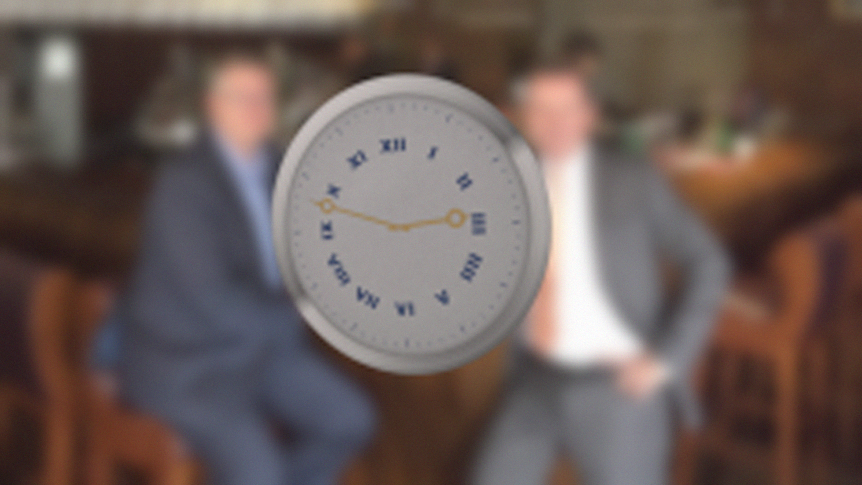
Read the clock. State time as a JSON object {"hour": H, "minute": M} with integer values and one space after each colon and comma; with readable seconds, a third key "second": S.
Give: {"hour": 2, "minute": 48}
